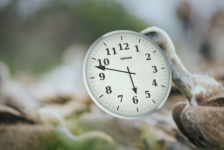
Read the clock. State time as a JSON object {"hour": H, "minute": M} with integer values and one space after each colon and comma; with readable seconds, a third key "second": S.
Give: {"hour": 5, "minute": 48}
